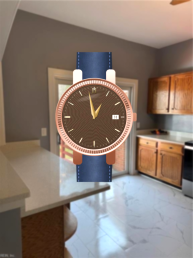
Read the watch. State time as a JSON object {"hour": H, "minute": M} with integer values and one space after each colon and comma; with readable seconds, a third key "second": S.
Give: {"hour": 12, "minute": 58}
